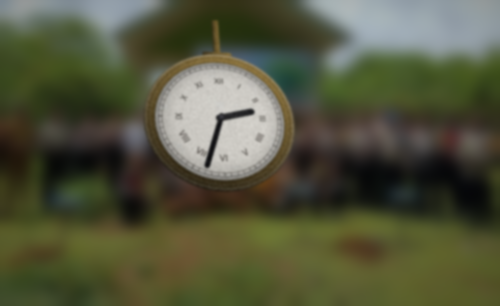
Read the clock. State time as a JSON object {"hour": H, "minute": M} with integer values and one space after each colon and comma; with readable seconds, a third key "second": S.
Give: {"hour": 2, "minute": 33}
